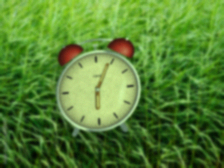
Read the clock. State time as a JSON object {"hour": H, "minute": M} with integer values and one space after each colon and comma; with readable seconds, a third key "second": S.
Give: {"hour": 6, "minute": 4}
